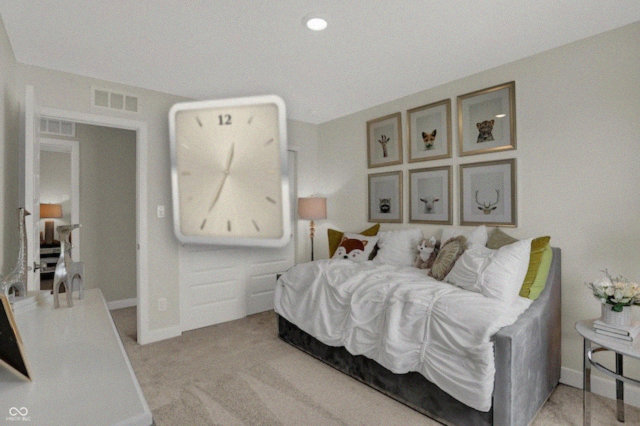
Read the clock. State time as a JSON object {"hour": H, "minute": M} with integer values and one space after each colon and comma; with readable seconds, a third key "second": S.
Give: {"hour": 12, "minute": 35}
